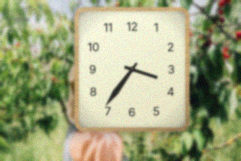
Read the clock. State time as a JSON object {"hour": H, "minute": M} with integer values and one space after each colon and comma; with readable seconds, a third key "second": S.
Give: {"hour": 3, "minute": 36}
